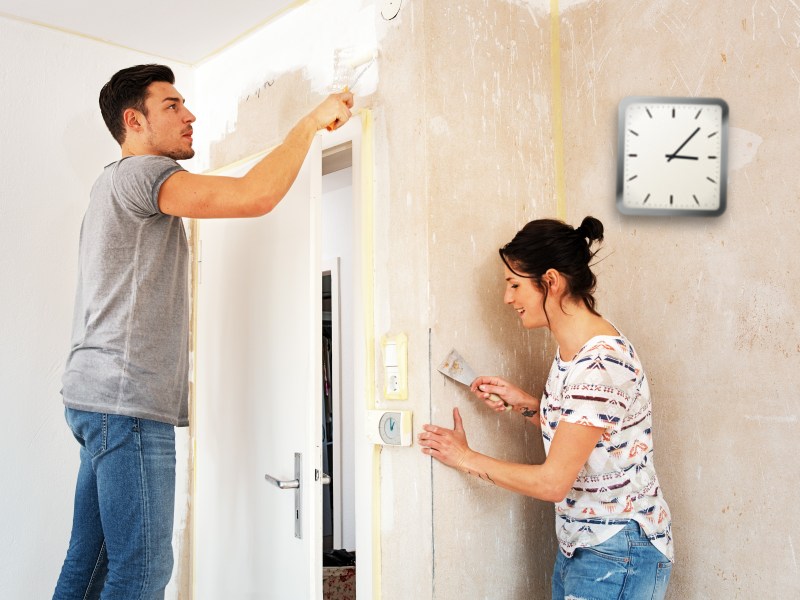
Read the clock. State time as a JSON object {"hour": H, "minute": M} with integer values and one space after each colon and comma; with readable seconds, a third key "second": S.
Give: {"hour": 3, "minute": 7}
